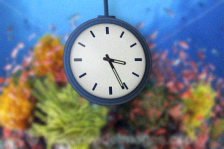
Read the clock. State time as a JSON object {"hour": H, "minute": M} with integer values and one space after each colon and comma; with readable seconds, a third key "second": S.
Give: {"hour": 3, "minute": 26}
